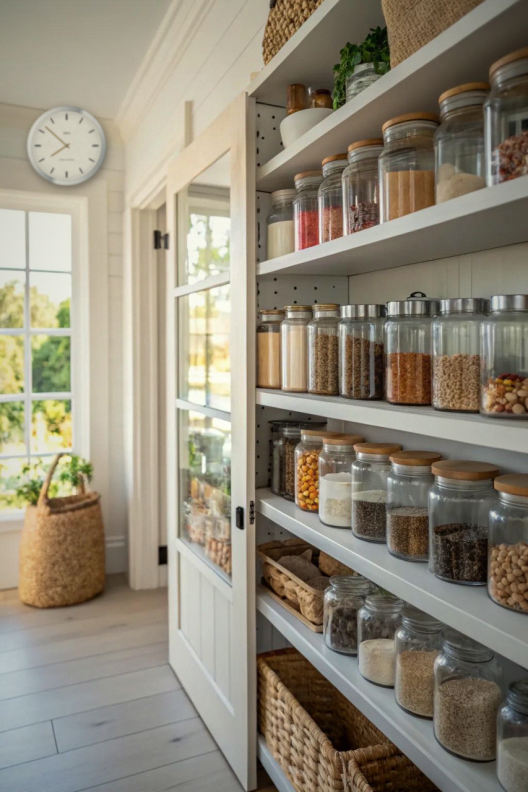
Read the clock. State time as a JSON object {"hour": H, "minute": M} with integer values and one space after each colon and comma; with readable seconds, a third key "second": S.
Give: {"hour": 7, "minute": 52}
